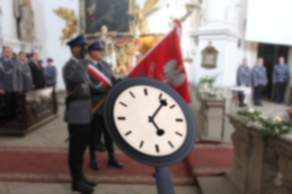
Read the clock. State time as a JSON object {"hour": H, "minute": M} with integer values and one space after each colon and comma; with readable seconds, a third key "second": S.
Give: {"hour": 5, "minute": 7}
